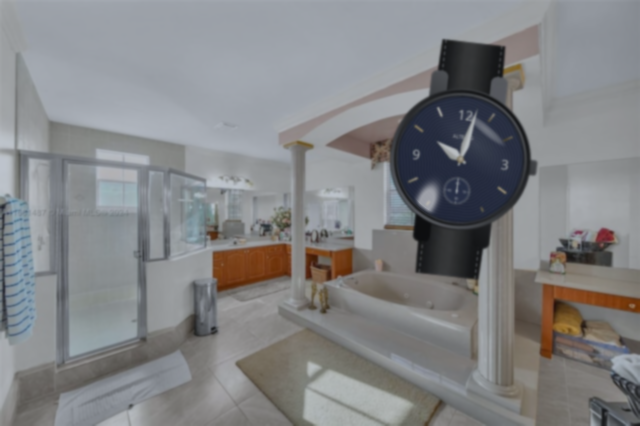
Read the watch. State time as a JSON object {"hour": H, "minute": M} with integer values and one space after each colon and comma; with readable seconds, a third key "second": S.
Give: {"hour": 10, "minute": 2}
